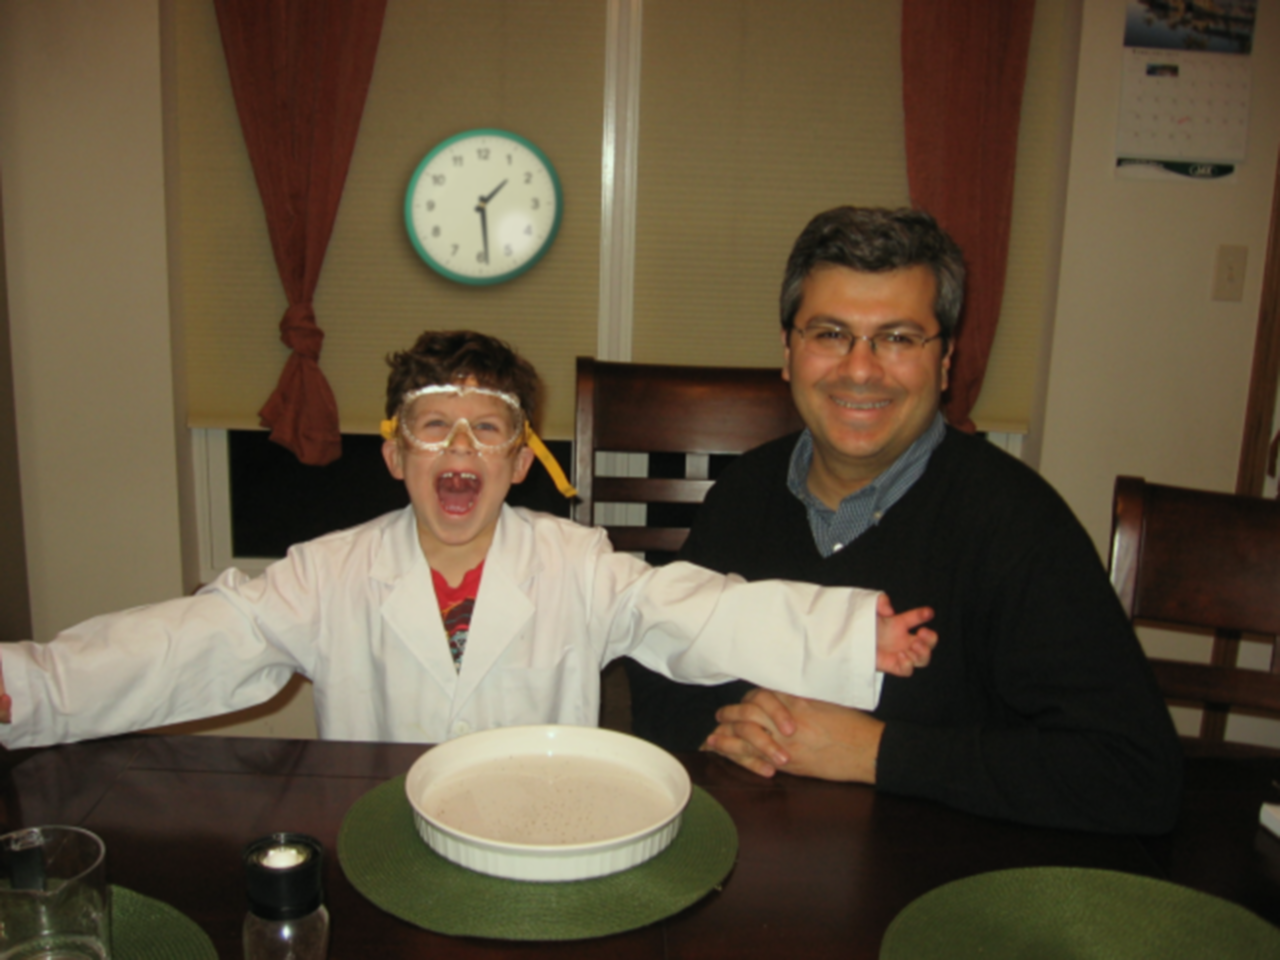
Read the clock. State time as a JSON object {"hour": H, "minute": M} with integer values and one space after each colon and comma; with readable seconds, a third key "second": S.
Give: {"hour": 1, "minute": 29}
